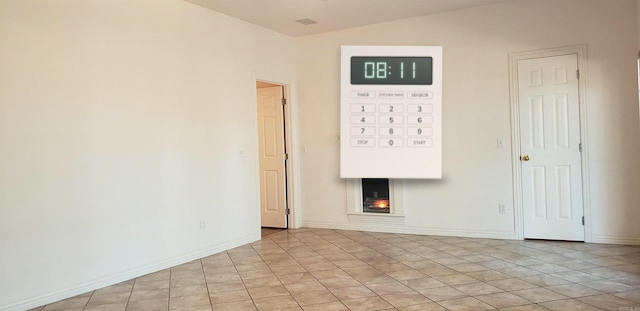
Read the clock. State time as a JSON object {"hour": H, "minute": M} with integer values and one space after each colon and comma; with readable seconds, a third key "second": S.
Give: {"hour": 8, "minute": 11}
